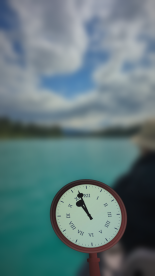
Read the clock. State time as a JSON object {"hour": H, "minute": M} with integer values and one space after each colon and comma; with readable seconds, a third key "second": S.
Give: {"hour": 10, "minute": 57}
